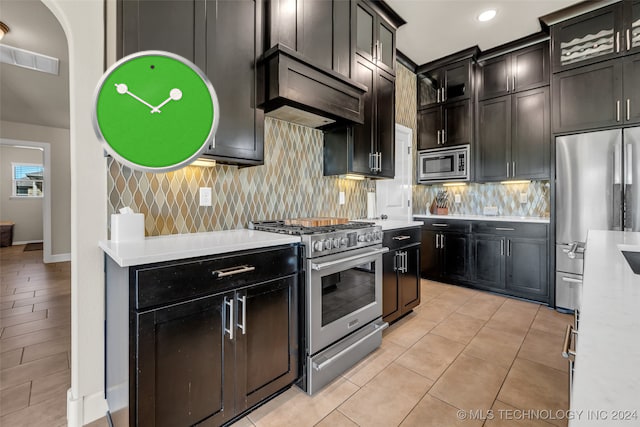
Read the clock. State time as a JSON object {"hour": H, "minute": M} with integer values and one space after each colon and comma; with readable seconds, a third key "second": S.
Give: {"hour": 1, "minute": 51}
